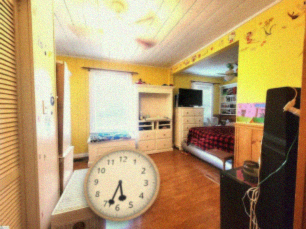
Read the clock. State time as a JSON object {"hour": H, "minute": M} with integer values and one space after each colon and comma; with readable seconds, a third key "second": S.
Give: {"hour": 5, "minute": 33}
